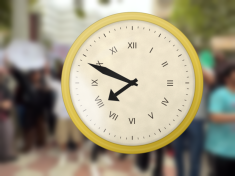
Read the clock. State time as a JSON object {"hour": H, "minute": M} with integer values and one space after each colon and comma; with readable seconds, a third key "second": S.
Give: {"hour": 7, "minute": 49}
